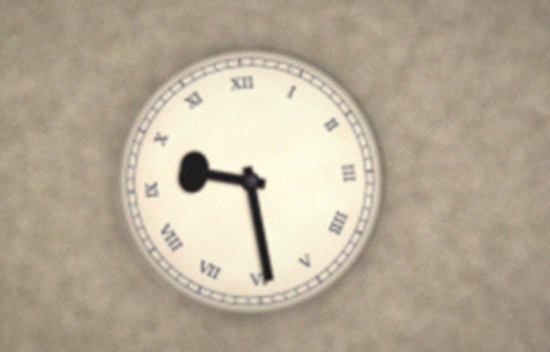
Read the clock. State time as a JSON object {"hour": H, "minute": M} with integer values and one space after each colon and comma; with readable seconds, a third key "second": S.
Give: {"hour": 9, "minute": 29}
